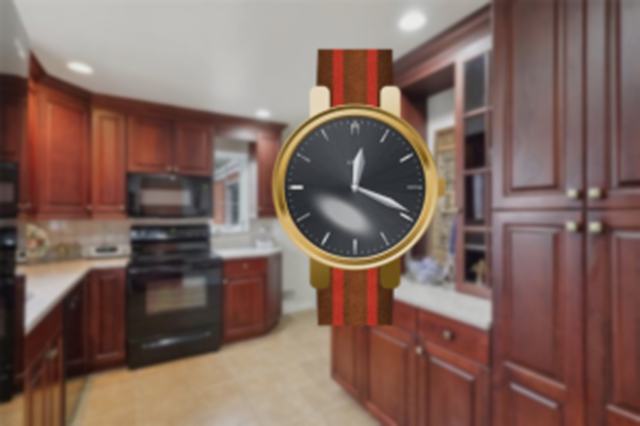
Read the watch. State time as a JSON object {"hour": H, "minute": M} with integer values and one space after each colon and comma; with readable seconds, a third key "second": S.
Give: {"hour": 12, "minute": 19}
